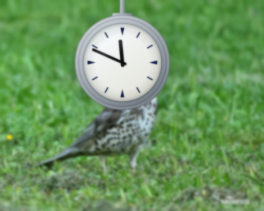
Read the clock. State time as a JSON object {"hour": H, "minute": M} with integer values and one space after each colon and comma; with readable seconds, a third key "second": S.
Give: {"hour": 11, "minute": 49}
